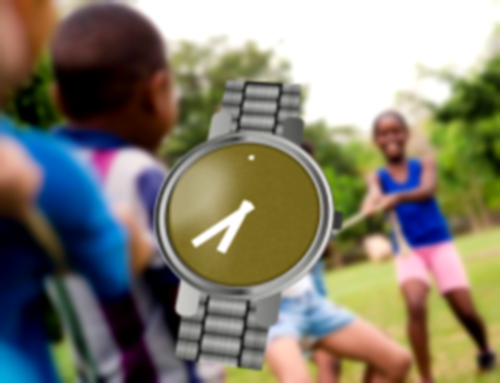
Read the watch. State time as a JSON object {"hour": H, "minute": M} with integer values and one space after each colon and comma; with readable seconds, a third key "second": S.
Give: {"hour": 6, "minute": 38}
